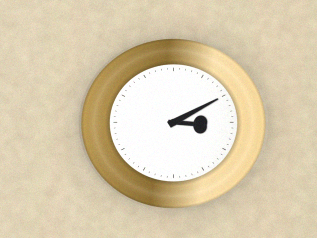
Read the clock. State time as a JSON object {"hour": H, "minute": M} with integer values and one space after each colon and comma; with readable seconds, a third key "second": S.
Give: {"hour": 3, "minute": 10}
